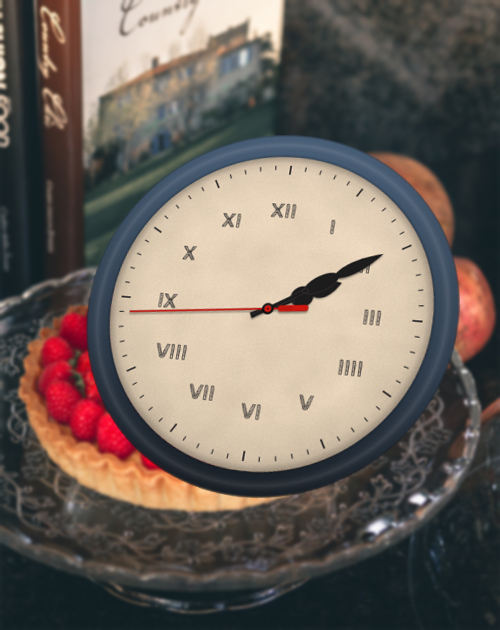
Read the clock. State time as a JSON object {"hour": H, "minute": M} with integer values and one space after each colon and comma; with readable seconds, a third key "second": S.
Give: {"hour": 2, "minute": 9, "second": 44}
